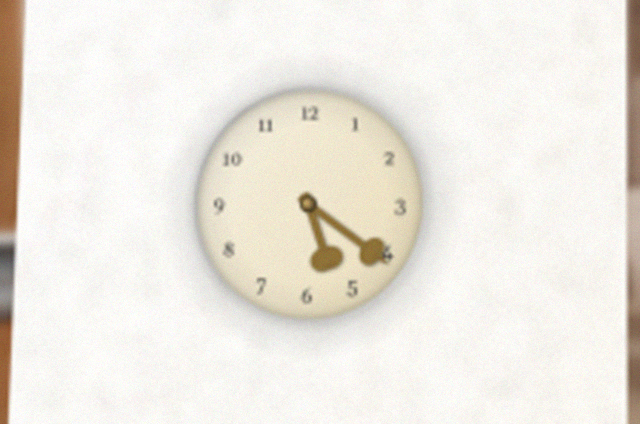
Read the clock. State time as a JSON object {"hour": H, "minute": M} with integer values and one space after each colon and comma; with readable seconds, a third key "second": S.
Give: {"hour": 5, "minute": 21}
